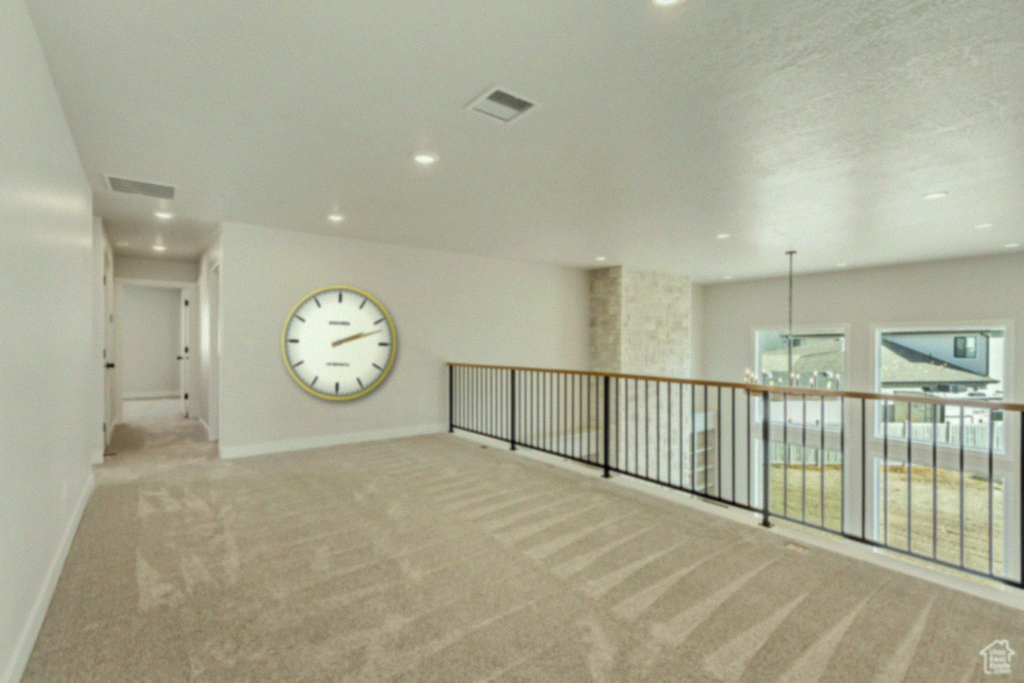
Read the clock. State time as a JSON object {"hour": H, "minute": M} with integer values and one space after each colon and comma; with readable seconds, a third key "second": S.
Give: {"hour": 2, "minute": 12}
